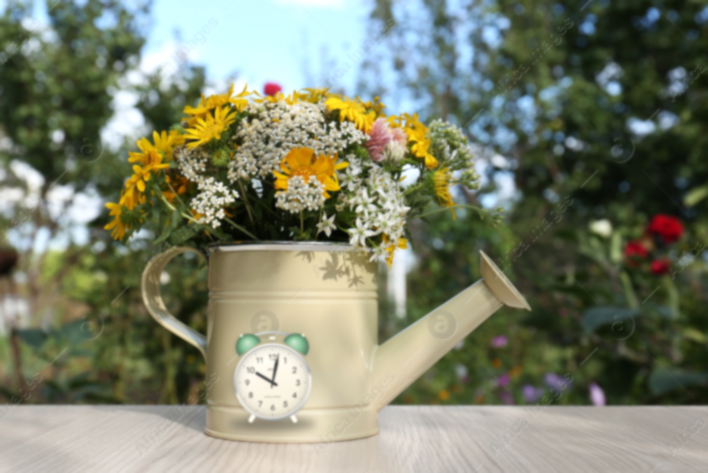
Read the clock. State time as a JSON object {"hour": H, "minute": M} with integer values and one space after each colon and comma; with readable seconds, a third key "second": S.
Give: {"hour": 10, "minute": 2}
